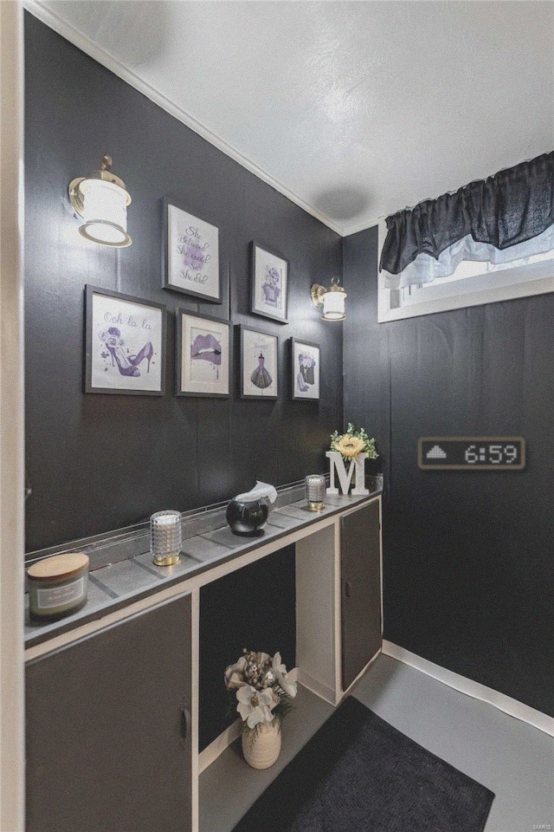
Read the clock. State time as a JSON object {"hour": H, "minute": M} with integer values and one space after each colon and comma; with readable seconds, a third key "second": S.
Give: {"hour": 6, "minute": 59}
